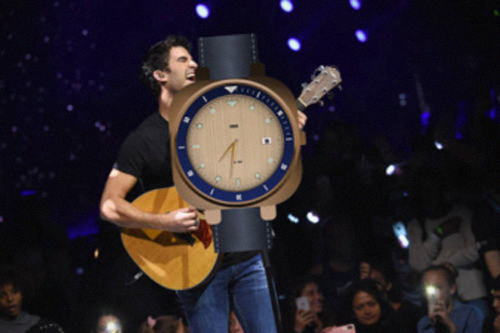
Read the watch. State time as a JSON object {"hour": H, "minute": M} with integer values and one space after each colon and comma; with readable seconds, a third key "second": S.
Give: {"hour": 7, "minute": 32}
